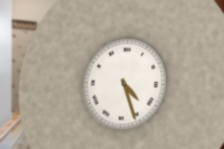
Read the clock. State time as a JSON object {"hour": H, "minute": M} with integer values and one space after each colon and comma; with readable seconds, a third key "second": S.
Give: {"hour": 4, "minute": 26}
